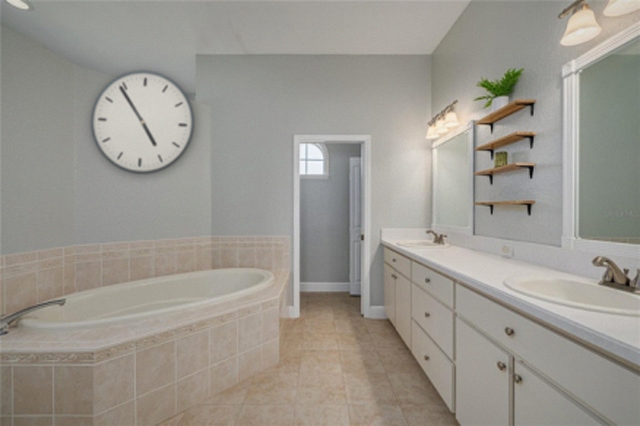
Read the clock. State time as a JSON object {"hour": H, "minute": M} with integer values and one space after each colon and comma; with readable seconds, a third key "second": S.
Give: {"hour": 4, "minute": 54}
